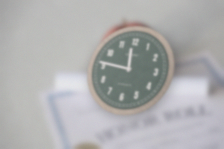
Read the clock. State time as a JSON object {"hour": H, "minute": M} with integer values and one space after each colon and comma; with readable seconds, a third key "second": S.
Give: {"hour": 11, "minute": 46}
